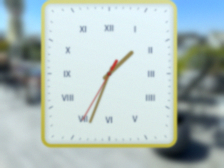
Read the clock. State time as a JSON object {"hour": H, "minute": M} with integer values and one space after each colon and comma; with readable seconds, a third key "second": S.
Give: {"hour": 1, "minute": 33, "second": 35}
